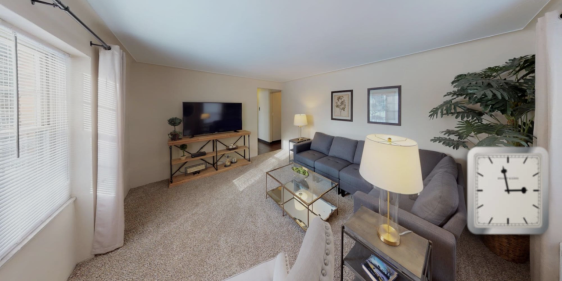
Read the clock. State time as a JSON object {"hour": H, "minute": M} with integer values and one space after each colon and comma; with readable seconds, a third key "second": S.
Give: {"hour": 2, "minute": 58}
